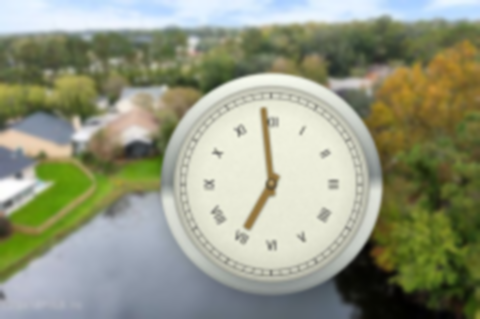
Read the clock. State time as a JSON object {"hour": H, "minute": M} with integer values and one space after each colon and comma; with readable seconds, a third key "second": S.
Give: {"hour": 6, "minute": 59}
